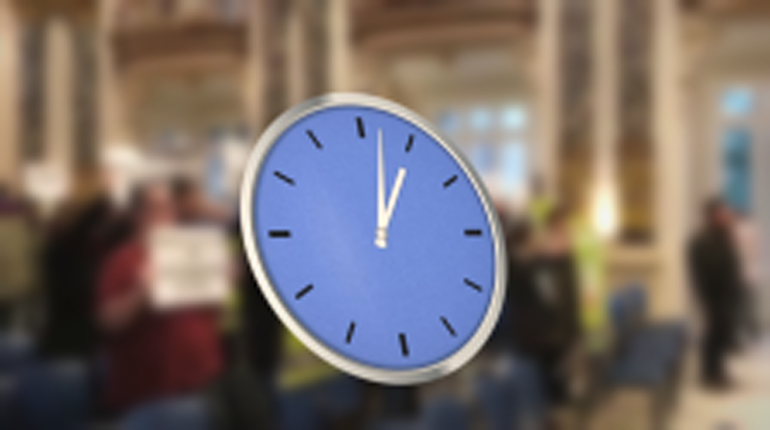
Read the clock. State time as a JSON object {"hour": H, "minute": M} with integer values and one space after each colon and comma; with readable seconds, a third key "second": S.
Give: {"hour": 1, "minute": 2}
